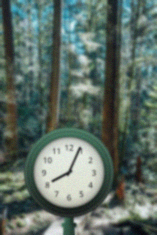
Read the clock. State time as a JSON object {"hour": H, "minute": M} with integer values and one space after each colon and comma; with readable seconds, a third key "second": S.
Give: {"hour": 8, "minute": 4}
